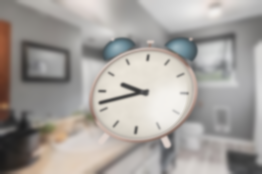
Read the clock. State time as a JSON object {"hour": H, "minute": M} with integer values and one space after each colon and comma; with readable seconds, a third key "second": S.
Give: {"hour": 9, "minute": 42}
